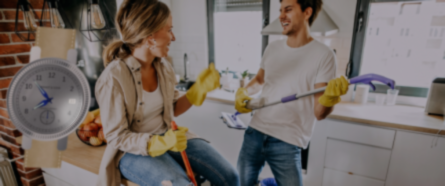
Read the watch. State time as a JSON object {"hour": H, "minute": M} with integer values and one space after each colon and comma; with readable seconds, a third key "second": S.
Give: {"hour": 7, "minute": 53}
